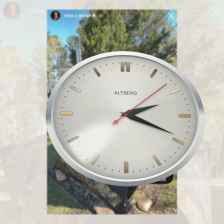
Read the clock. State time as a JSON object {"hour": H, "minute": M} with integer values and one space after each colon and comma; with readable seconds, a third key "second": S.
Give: {"hour": 2, "minute": 19, "second": 8}
